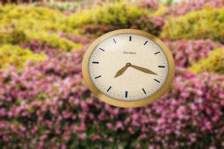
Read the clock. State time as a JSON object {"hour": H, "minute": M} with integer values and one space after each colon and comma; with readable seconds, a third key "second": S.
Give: {"hour": 7, "minute": 18}
